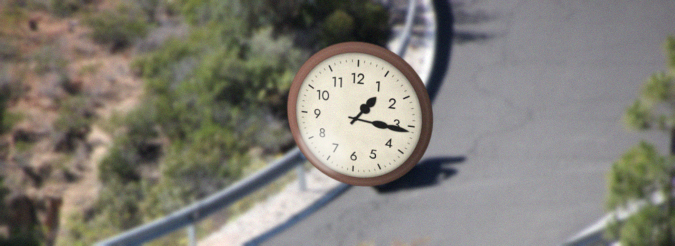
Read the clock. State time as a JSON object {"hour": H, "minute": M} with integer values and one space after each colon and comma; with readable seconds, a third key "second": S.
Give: {"hour": 1, "minute": 16}
